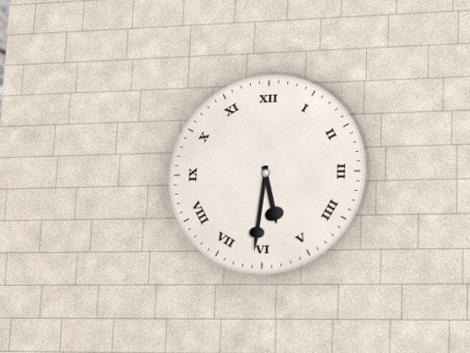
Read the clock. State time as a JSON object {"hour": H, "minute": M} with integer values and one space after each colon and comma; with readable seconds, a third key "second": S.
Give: {"hour": 5, "minute": 31}
